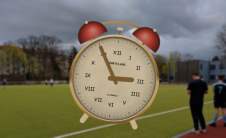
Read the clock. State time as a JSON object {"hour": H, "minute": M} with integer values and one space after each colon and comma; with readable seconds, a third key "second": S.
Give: {"hour": 2, "minute": 55}
